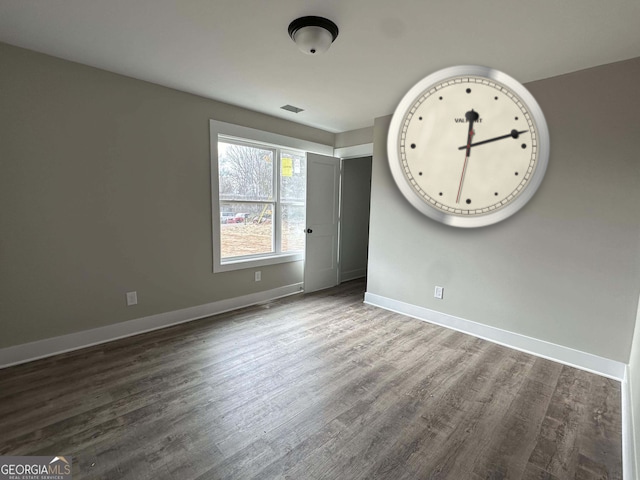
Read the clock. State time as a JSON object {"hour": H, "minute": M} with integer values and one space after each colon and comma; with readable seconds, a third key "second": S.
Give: {"hour": 12, "minute": 12, "second": 32}
